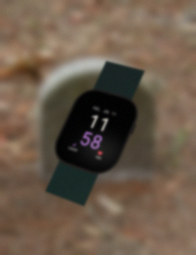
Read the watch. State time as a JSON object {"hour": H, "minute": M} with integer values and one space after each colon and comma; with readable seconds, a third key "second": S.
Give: {"hour": 11, "minute": 58}
